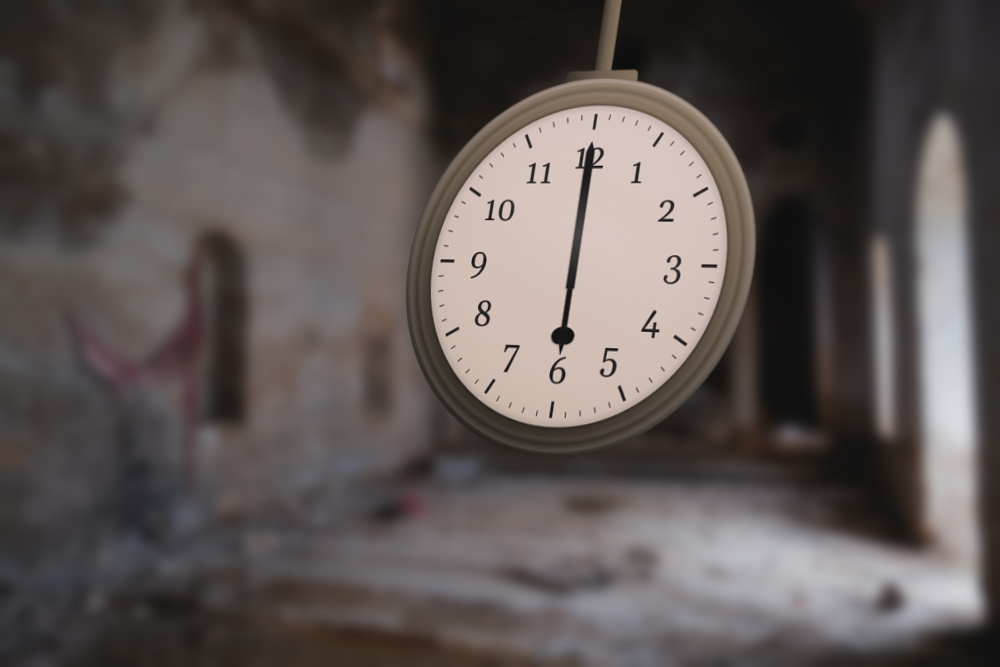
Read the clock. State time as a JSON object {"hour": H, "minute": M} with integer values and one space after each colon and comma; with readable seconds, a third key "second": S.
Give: {"hour": 6, "minute": 0}
